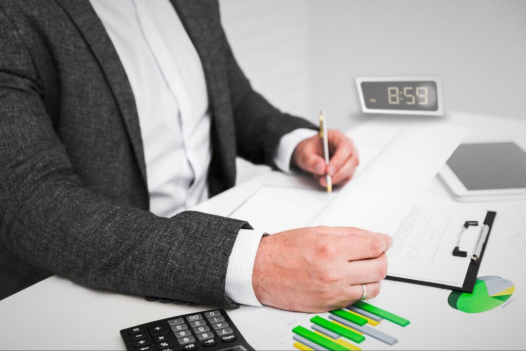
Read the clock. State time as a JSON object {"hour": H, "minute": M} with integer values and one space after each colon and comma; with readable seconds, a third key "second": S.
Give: {"hour": 8, "minute": 59}
